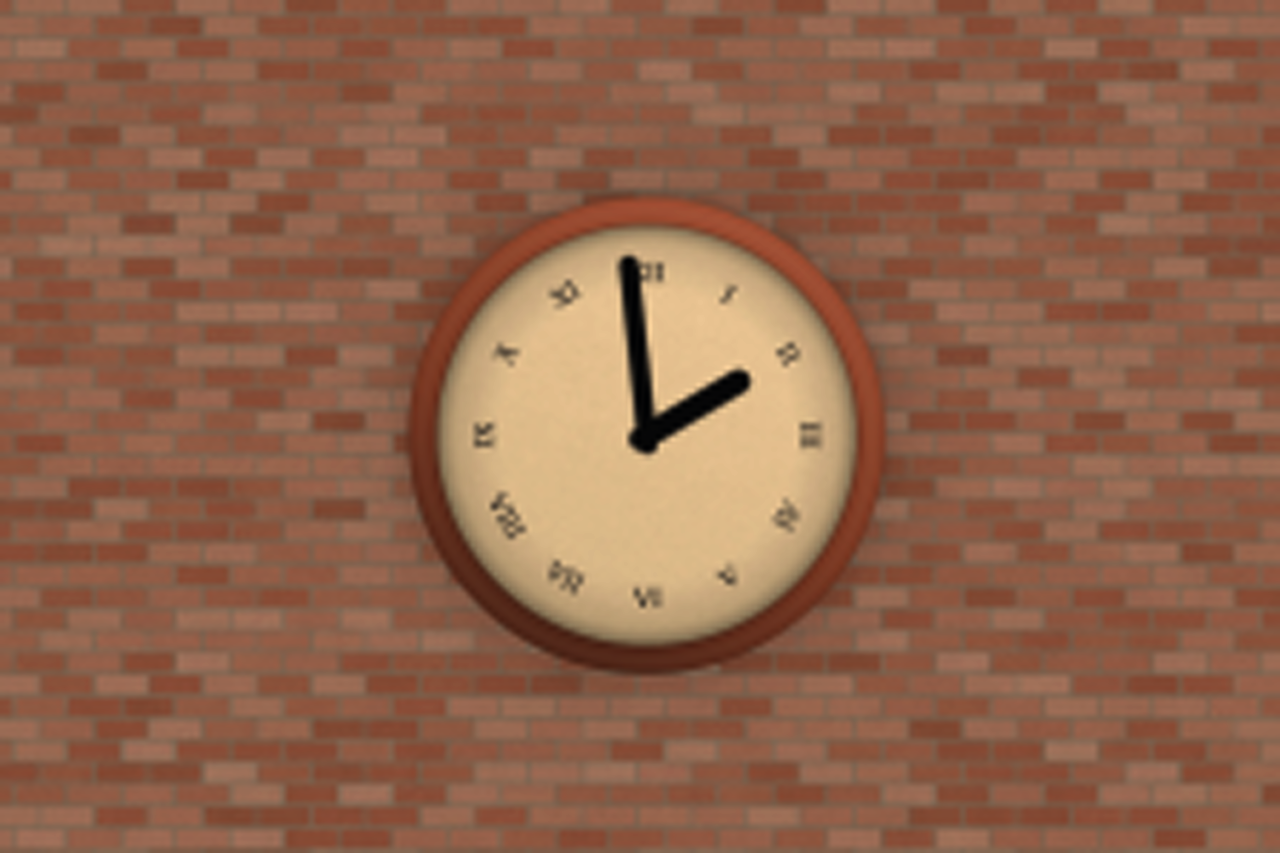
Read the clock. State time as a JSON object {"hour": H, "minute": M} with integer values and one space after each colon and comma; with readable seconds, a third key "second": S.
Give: {"hour": 1, "minute": 59}
